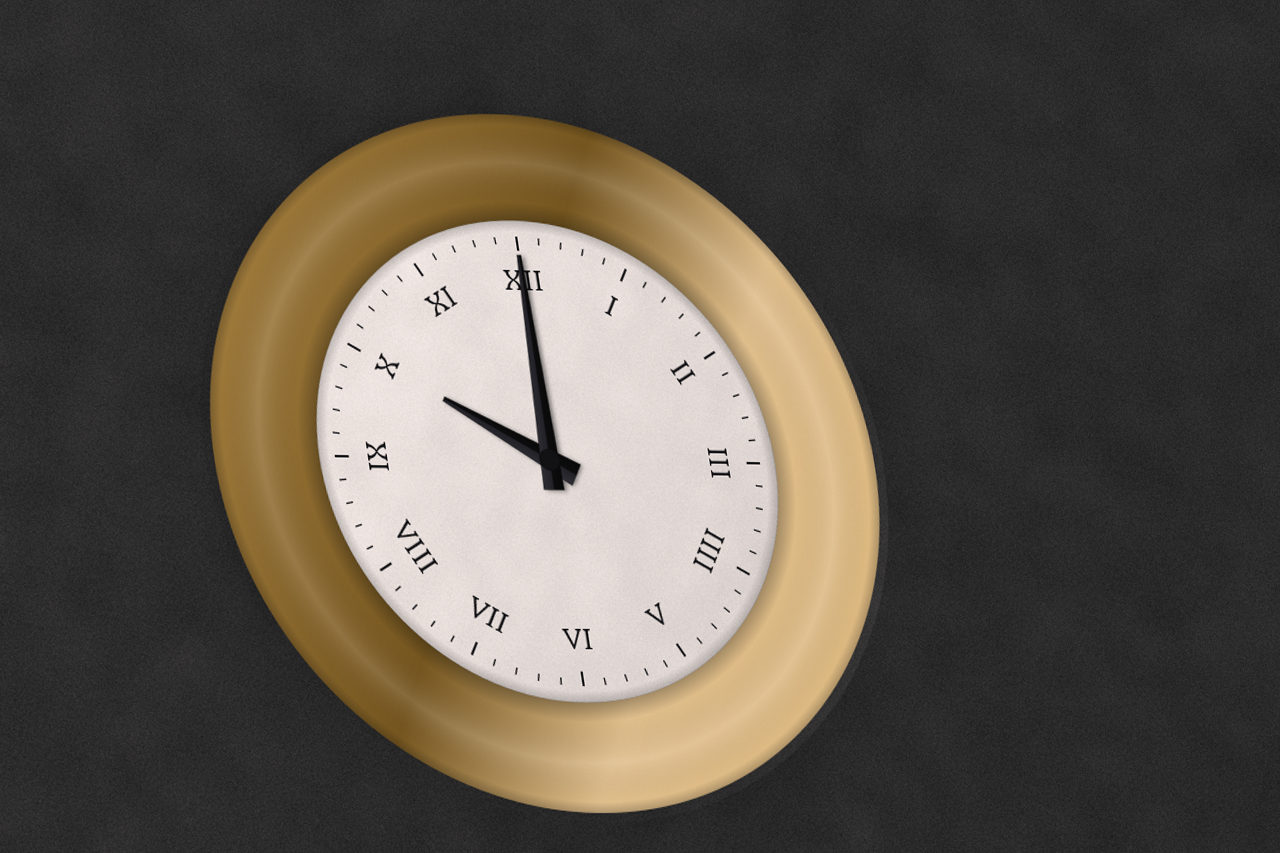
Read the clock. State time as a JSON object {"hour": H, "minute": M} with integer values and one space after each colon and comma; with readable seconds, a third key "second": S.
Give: {"hour": 10, "minute": 0}
